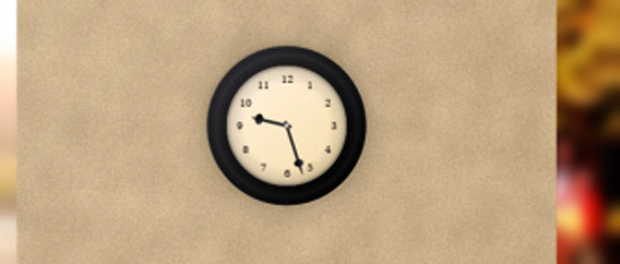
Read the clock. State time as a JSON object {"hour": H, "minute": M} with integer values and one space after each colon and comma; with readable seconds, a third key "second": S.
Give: {"hour": 9, "minute": 27}
